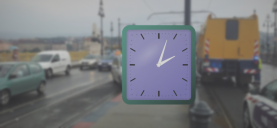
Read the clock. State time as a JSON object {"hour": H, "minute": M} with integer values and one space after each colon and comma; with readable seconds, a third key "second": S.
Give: {"hour": 2, "minute": 3}
